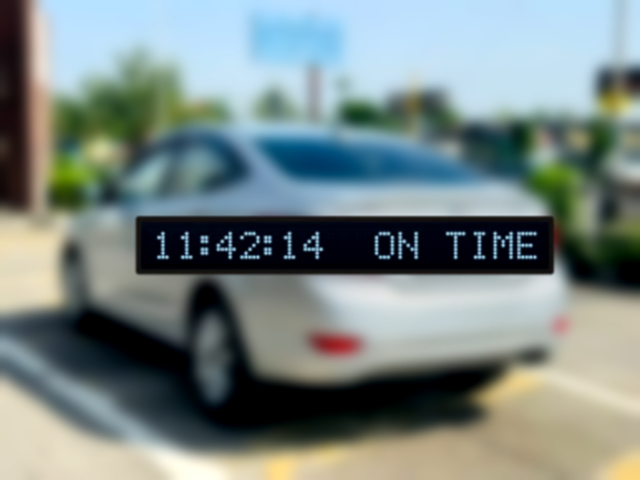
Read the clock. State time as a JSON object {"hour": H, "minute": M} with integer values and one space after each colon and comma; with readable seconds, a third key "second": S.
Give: {"hour": 11, "minute": 42, "second": 14}
